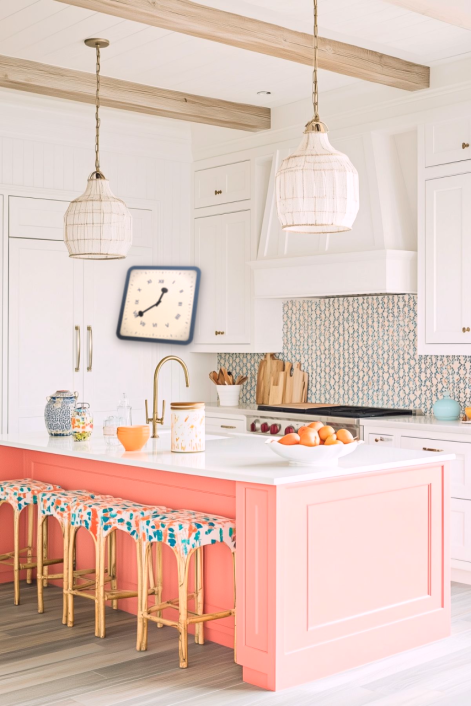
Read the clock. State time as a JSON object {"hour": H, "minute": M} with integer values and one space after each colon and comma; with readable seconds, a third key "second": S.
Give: {"hour": 12, "minute": 39}
